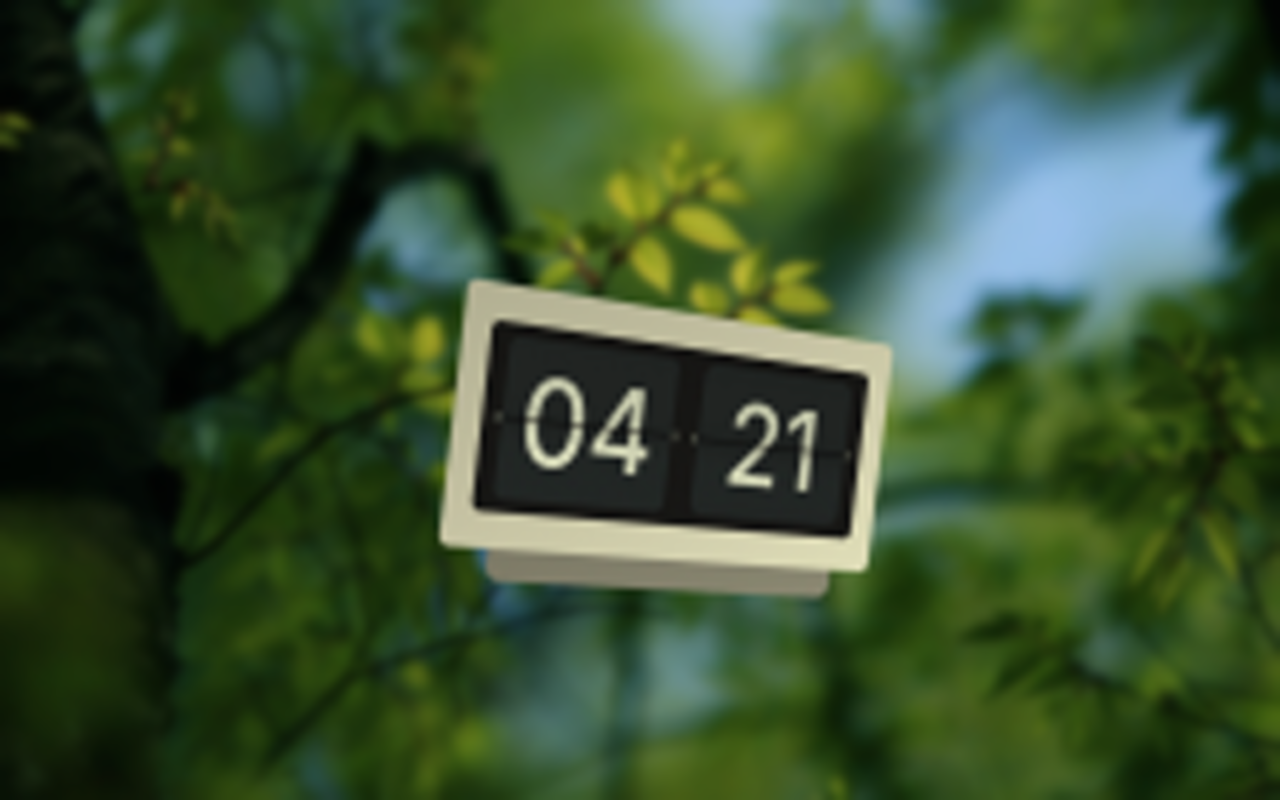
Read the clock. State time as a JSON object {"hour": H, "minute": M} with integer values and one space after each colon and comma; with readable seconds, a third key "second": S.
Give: {"hour": 4, "minute": 21}
